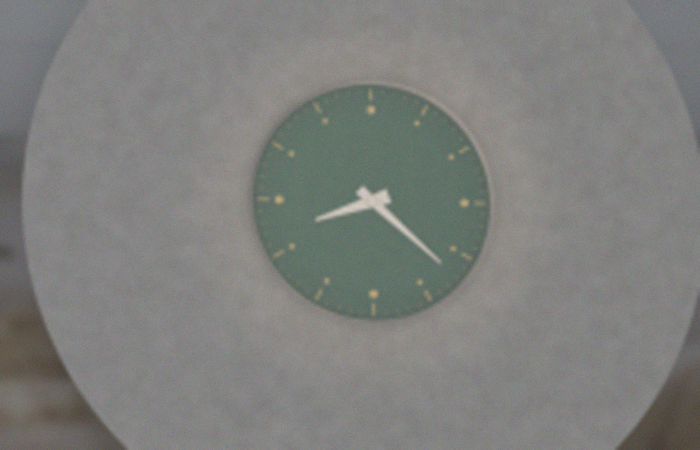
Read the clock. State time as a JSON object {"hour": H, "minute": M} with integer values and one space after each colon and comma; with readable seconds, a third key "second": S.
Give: {"hour": 8, "minute": 22}
